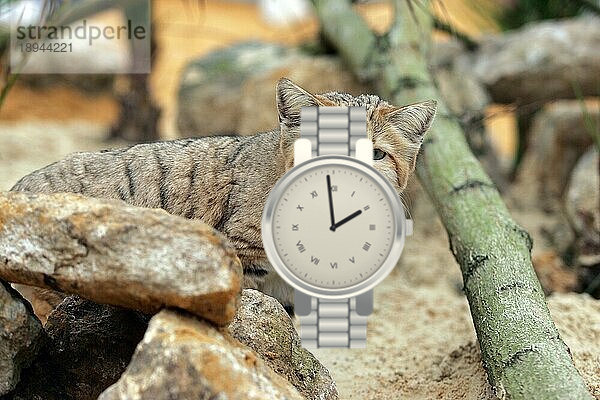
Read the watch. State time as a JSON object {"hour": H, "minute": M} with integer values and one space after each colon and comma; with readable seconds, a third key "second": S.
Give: {"hour": 1, "minute": 59}
